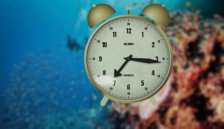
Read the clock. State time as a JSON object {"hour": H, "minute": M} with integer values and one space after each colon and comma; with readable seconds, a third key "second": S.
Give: {"hour": 7, "minute": 16}
